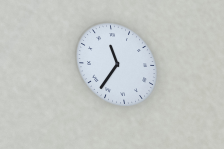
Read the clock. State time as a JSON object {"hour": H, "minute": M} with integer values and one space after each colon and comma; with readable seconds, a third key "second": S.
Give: {"hour": 11, "minute": 37}
